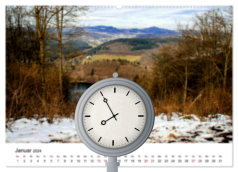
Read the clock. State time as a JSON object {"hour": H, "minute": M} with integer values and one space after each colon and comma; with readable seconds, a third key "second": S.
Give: {"hour": 7, "minute": 55}
